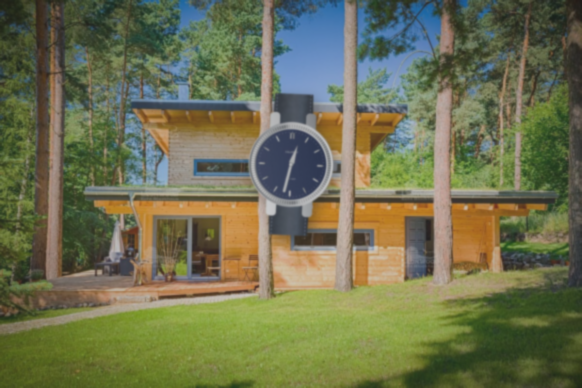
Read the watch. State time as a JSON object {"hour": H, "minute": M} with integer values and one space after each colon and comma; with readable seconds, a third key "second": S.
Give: {"hour": 12, "minute": 32}
